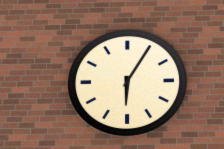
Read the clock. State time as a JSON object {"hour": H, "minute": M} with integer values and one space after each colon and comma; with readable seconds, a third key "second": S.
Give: {"hour": 6, "minute": 5}
